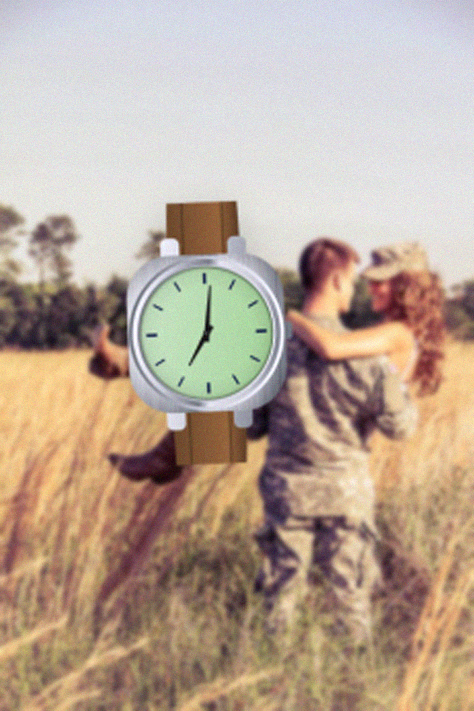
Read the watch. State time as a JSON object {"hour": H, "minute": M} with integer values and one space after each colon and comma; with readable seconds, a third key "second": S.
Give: {"hour": 7, "minute": 1}
